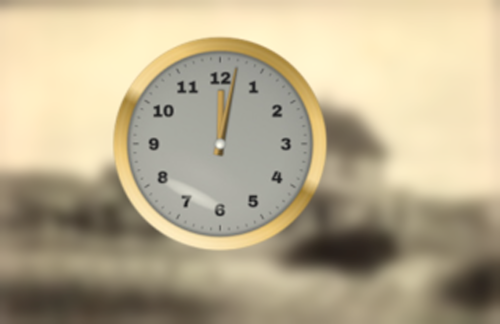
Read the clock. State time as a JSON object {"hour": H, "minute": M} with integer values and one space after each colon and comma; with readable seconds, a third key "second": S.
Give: {"hour": 12, "minute": 2}
